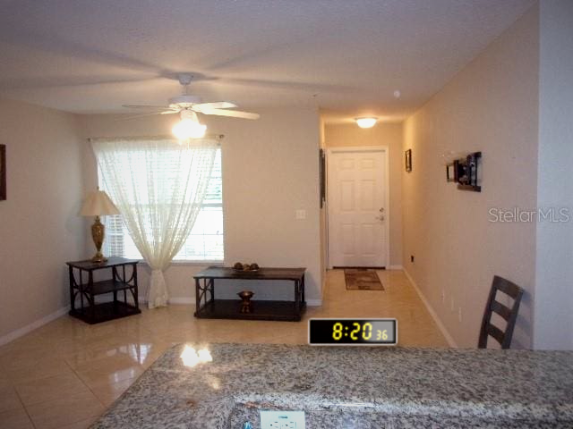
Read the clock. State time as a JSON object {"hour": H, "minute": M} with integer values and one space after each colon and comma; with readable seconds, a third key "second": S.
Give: {"hour": 8, "minute": 20, "second": 36}
